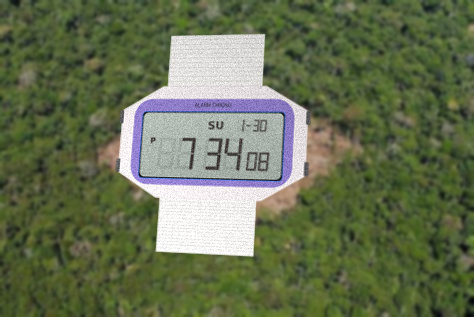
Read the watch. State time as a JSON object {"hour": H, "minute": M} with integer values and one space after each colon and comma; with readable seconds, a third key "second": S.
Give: {"hour": 7, "minute": 34, "second": 8}
